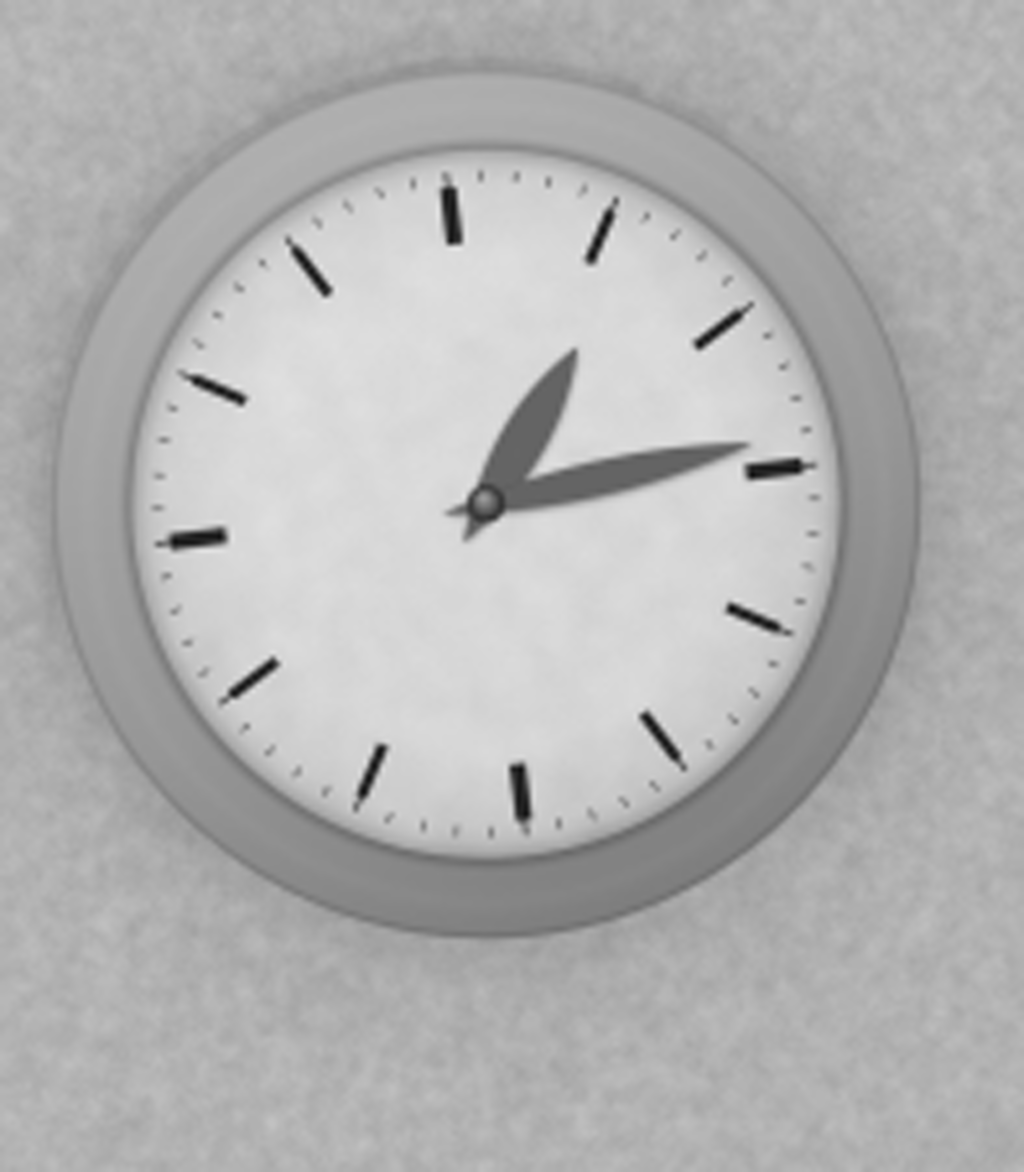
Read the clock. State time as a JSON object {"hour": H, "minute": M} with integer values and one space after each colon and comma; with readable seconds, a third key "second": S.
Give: {"hour": 1, "minute": 14}
